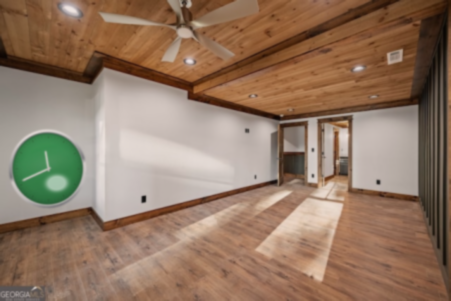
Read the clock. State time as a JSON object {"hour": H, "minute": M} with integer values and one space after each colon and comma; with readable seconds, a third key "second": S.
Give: {"hour": 11, "minute": 41}
